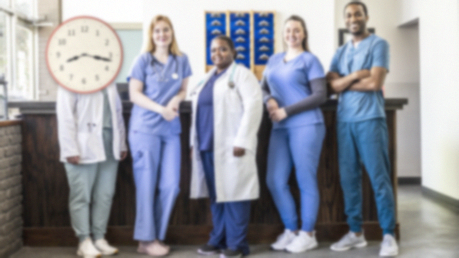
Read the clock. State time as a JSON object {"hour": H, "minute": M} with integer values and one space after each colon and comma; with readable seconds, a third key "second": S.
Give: {"hour": 8, "minute": 17}
